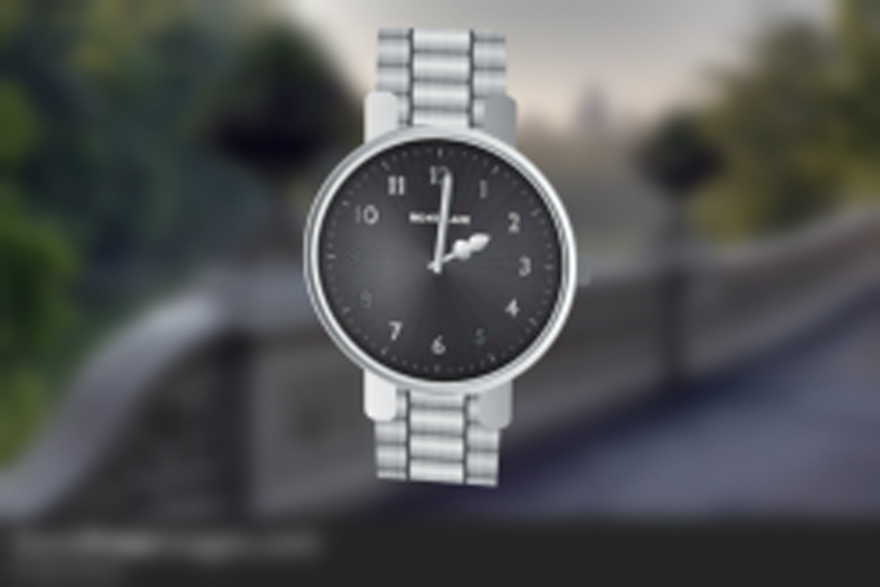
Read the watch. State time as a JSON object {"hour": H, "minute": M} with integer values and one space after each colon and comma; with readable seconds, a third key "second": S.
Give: {"hour": 2, "minute": 1}
